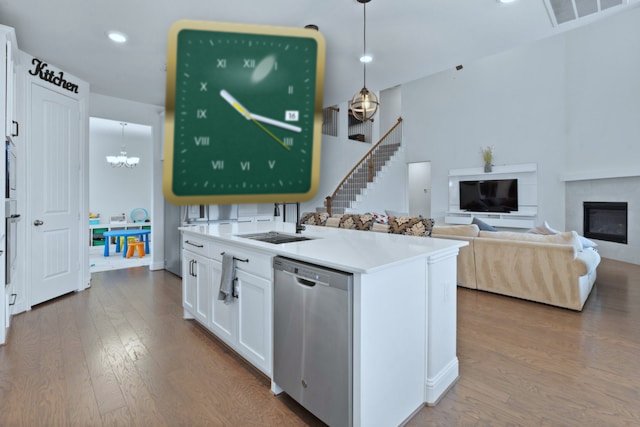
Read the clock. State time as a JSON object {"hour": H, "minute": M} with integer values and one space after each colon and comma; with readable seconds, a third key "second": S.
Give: {"hour": 10, "minute": 17, "second": 21}
